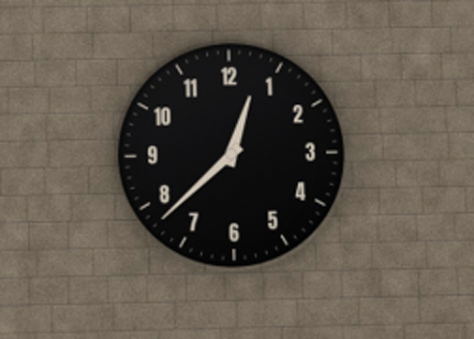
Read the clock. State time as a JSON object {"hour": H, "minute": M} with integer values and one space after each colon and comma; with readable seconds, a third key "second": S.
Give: {"hour": 12, "minute": 38}
